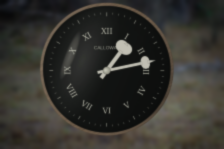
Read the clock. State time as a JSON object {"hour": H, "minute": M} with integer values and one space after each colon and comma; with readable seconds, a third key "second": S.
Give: {"hour": 1, "minute": 13}
